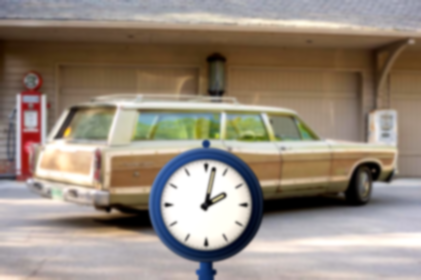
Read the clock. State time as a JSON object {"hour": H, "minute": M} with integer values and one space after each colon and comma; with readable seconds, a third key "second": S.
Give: {"hour": 2, "minute": 2}
